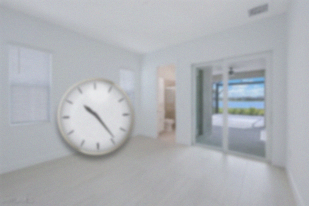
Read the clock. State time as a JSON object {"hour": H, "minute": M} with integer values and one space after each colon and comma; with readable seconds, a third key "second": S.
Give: {"hour": 10, "minute": 24}
